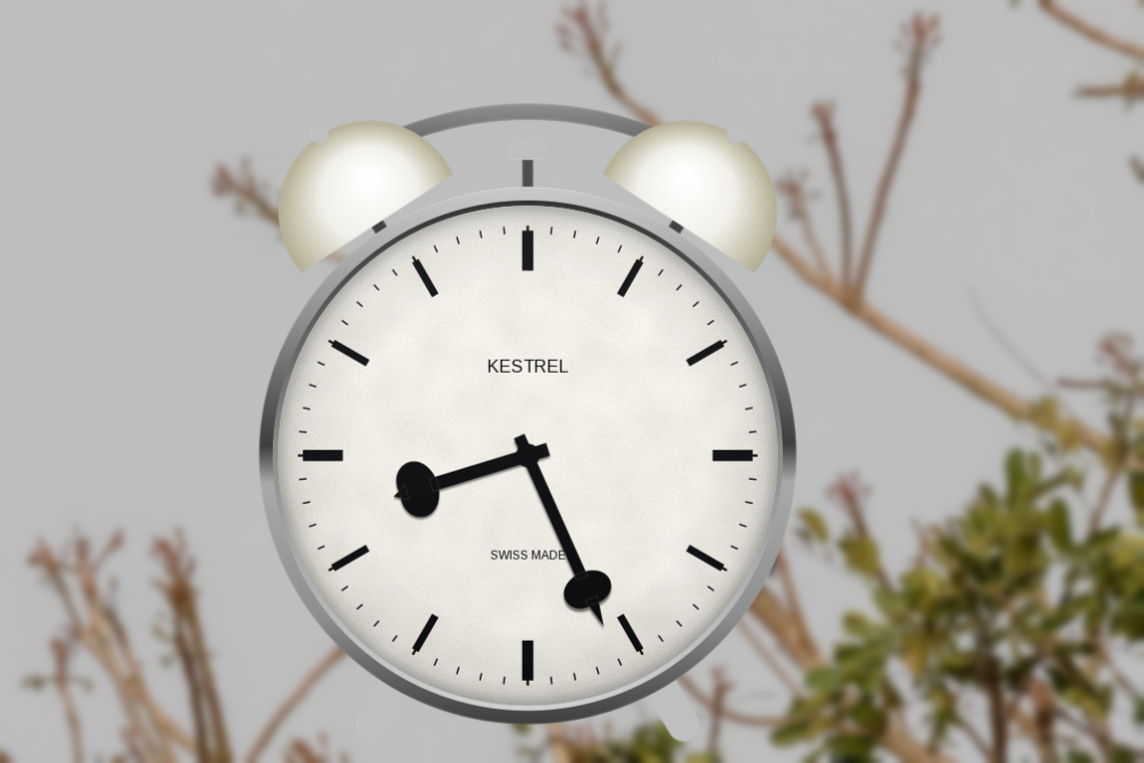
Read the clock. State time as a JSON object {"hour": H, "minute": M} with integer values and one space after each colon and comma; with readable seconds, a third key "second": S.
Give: {"hour": 8, "minute": 26}
